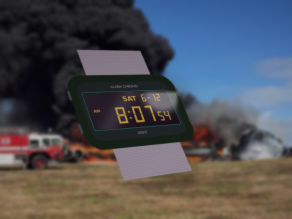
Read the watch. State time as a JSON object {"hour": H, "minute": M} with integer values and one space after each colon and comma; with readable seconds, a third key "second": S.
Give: {"hour": 8, "minute": 7, "second": 54}
